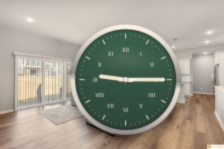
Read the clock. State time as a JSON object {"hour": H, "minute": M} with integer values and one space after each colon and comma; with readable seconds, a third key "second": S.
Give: {"hour": 9, "minute": 15}
